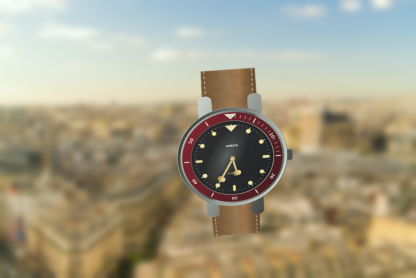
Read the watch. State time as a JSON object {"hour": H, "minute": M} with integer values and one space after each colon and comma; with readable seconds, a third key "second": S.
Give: {"hour": 5, "minute": 35}
